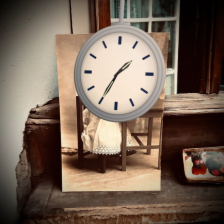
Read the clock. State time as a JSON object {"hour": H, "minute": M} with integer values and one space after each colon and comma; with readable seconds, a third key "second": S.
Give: {"hour": 1, "minute": 35}
